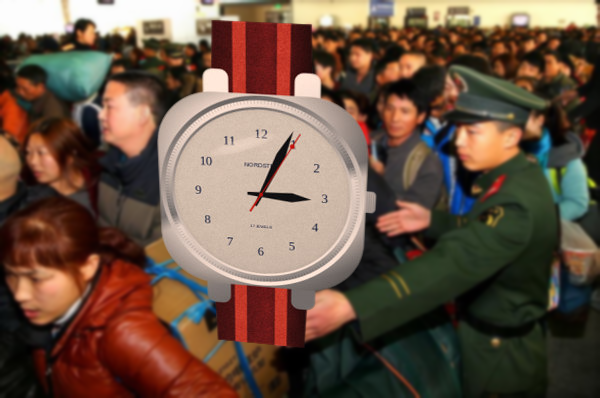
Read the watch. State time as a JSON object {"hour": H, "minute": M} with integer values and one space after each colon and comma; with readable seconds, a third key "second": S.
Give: {"hour": 3, "minute": 4, "second": 5}
